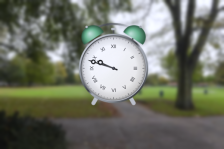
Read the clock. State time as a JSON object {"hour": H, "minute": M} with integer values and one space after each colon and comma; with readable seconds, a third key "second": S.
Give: {"hour": 9, "minute": 48}
